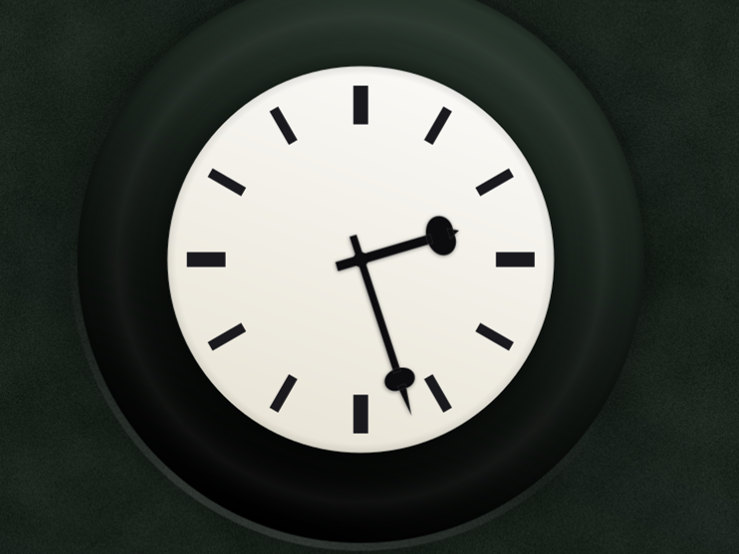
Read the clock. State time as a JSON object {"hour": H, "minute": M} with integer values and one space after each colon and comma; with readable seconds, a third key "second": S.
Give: {"hour": 2, "minute": 27}
